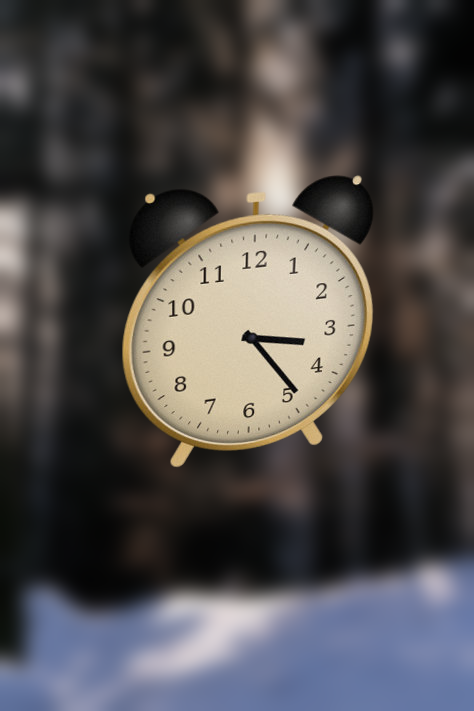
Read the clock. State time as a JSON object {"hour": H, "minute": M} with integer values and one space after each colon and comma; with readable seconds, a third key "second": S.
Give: {"hour": 3, "minute": 24}
